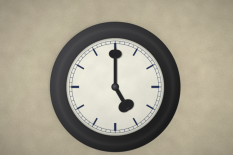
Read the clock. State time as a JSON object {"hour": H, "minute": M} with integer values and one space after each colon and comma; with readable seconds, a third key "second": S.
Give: {"hour": 5, "minute": 0}
